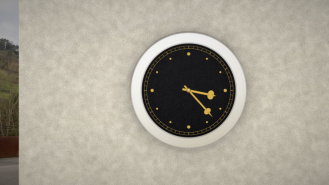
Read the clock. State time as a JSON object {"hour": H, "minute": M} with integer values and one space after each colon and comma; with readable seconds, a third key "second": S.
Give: {"hour": 3, "minute": 23}
